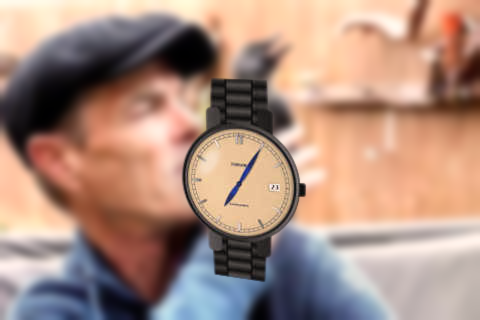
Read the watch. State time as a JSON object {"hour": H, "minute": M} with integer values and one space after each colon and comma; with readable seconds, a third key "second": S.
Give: {"hour": 7, "minute": 5}
